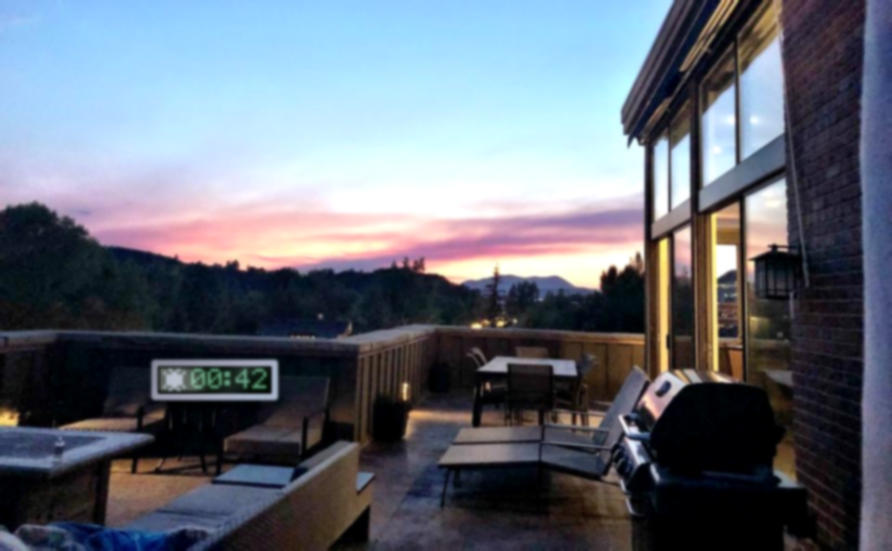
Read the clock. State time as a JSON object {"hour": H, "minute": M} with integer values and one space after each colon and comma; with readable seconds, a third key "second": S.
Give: {"hour": 0, "minute": 42}
